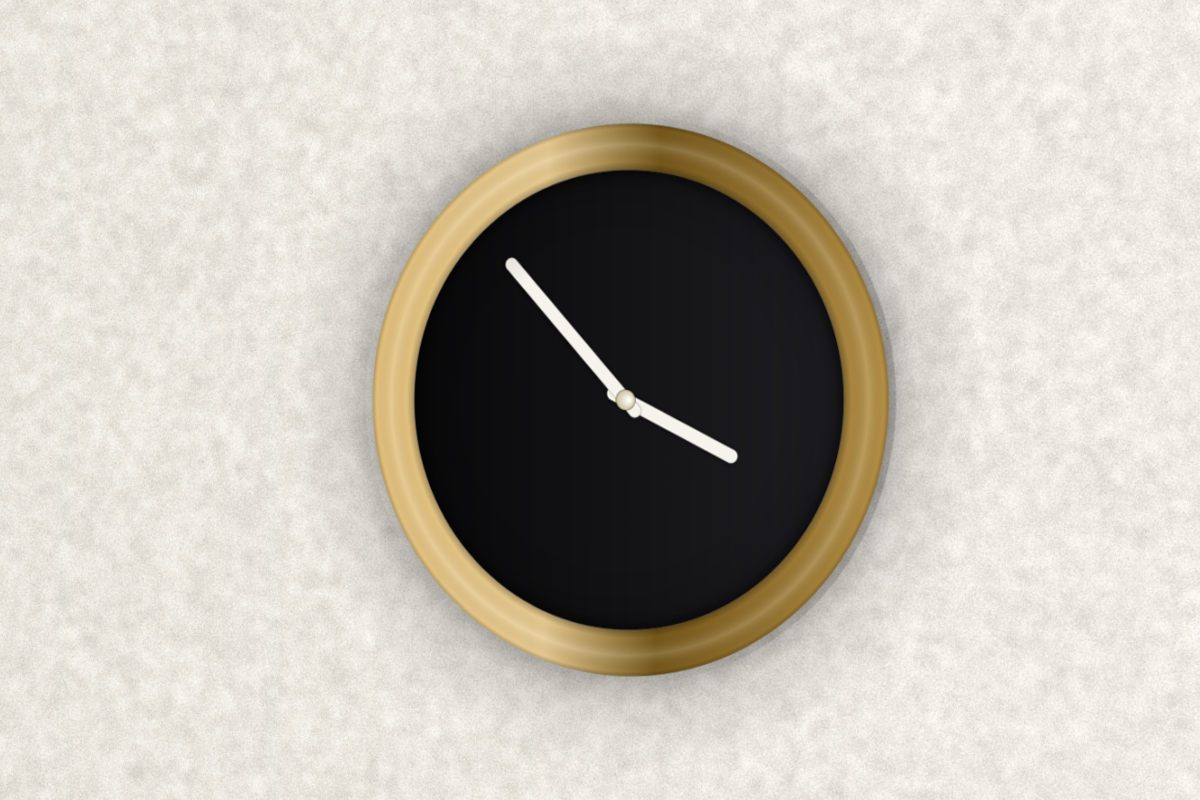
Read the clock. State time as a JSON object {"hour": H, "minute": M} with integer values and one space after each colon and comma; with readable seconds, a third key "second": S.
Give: {"hour": 3, "minute": 53}
